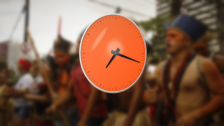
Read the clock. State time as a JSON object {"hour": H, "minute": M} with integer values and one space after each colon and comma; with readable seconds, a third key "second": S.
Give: {"hour": 7, "minute": 18}
